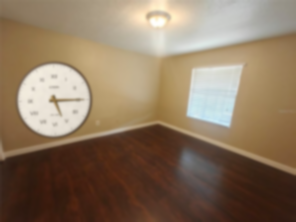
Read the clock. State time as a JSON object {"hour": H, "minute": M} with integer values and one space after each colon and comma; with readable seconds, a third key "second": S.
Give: {"hour": 5, "minute": 15}
